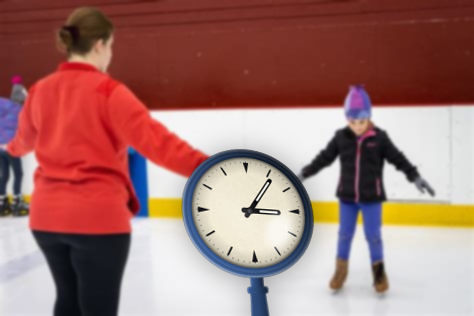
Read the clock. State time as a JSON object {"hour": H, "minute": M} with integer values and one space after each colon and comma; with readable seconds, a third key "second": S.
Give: {"hour": 3, "minute": 6}
